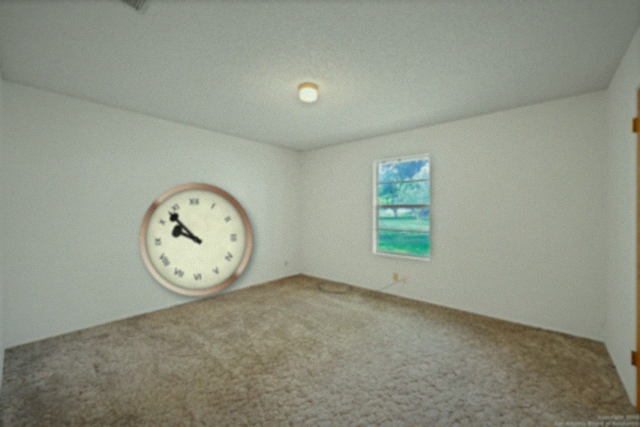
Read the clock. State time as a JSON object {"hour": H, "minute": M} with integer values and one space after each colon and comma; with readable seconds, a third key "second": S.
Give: {"hour": 9, "minute": 53}
